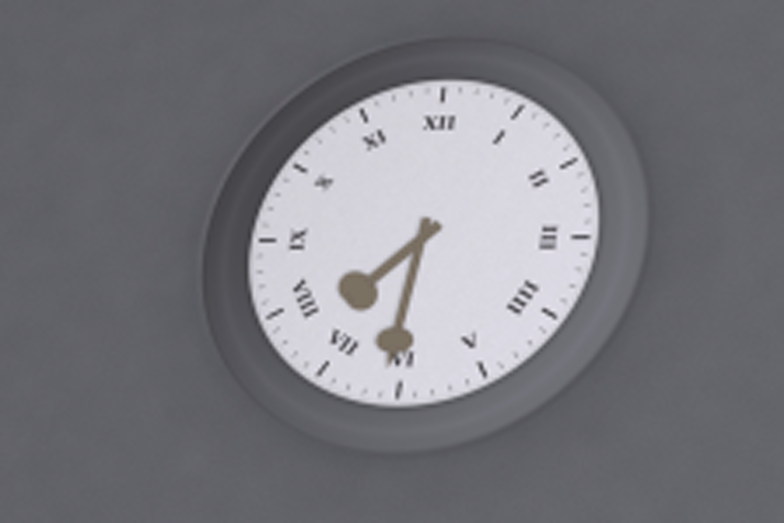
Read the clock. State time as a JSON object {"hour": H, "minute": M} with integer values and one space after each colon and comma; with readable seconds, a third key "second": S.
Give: {"hour": 7, "minute": 31}
